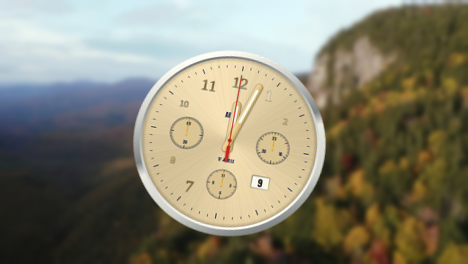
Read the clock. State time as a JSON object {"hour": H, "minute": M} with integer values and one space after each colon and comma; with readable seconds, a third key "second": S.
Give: {"hour": 12, "minute": 3}
